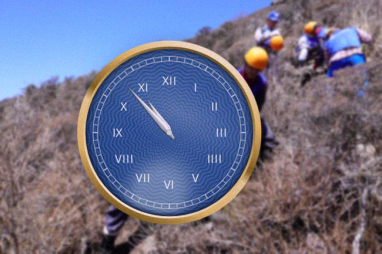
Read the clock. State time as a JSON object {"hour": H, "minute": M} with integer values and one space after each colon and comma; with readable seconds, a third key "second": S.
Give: {"hour": 10, "minute": 53}
